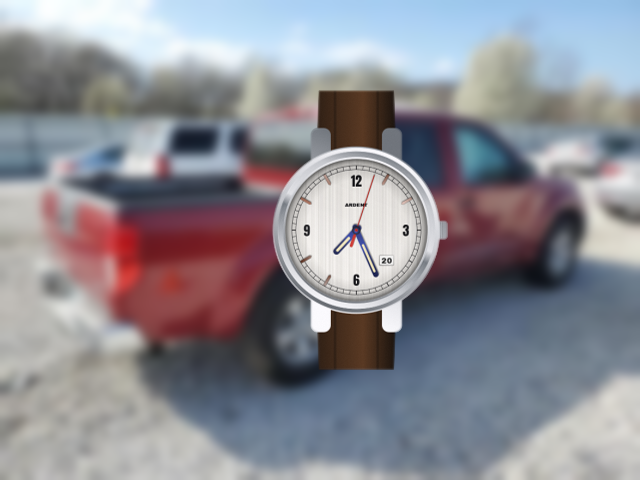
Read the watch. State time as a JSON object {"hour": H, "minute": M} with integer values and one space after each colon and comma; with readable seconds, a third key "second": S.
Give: {"hour": 7, "minute": 26, "second": 3}
